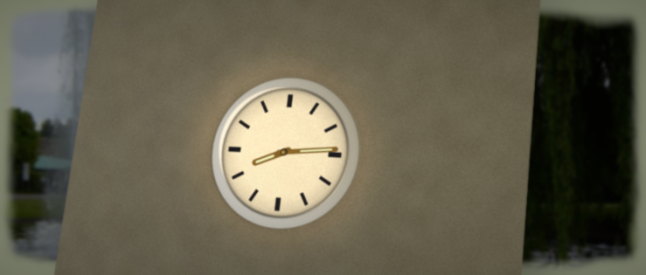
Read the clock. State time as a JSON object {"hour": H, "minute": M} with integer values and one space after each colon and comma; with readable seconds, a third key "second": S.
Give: {"hour": 8, "minute": 14}
